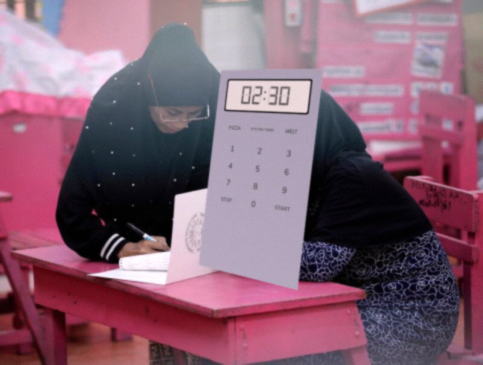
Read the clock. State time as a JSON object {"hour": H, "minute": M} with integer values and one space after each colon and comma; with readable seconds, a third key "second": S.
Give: {"hour": 2, "minute": 30}
